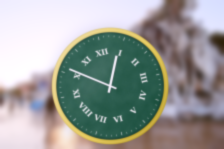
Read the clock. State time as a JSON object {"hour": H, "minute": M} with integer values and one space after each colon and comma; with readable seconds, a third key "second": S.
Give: {"hour": 12, "minute": 51}
